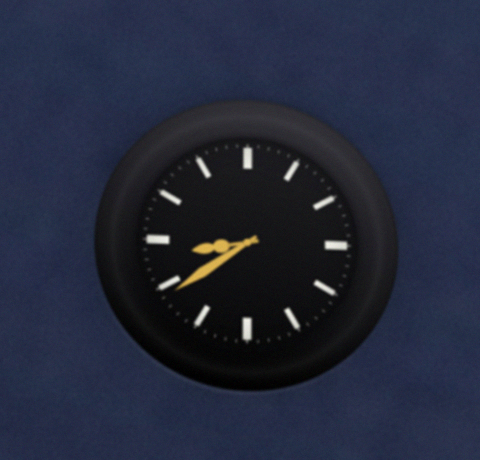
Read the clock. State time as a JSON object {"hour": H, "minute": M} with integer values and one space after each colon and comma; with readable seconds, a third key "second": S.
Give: {"hour": 8, "minute": 39}
